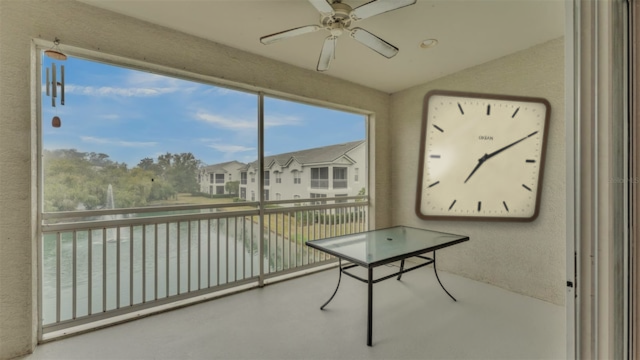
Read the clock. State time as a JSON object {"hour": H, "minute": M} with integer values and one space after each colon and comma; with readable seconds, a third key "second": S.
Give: {"hour": 7, "minute": 10}
